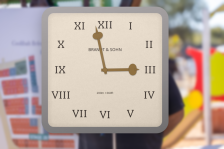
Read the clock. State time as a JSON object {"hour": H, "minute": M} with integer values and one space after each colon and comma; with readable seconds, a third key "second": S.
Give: {"hour": 2, "minute": 58}
